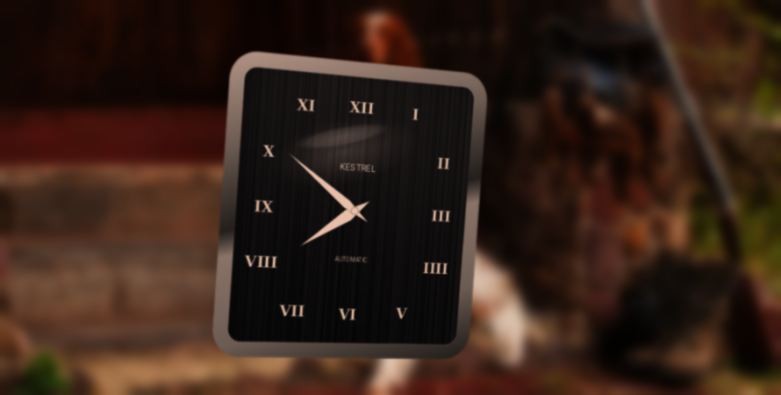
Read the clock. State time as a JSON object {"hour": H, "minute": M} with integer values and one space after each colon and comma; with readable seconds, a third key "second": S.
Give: {"hour": 7, "minute": 51}
